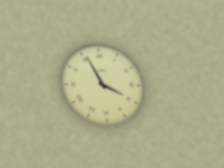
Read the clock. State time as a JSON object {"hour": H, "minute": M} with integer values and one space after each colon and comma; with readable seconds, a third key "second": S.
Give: {"hour": 3, "minute": 56}
